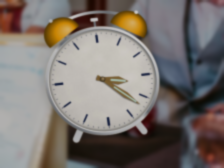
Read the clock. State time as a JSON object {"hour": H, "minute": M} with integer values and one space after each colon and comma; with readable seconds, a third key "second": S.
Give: {"hour": 3, "minute": 22}
